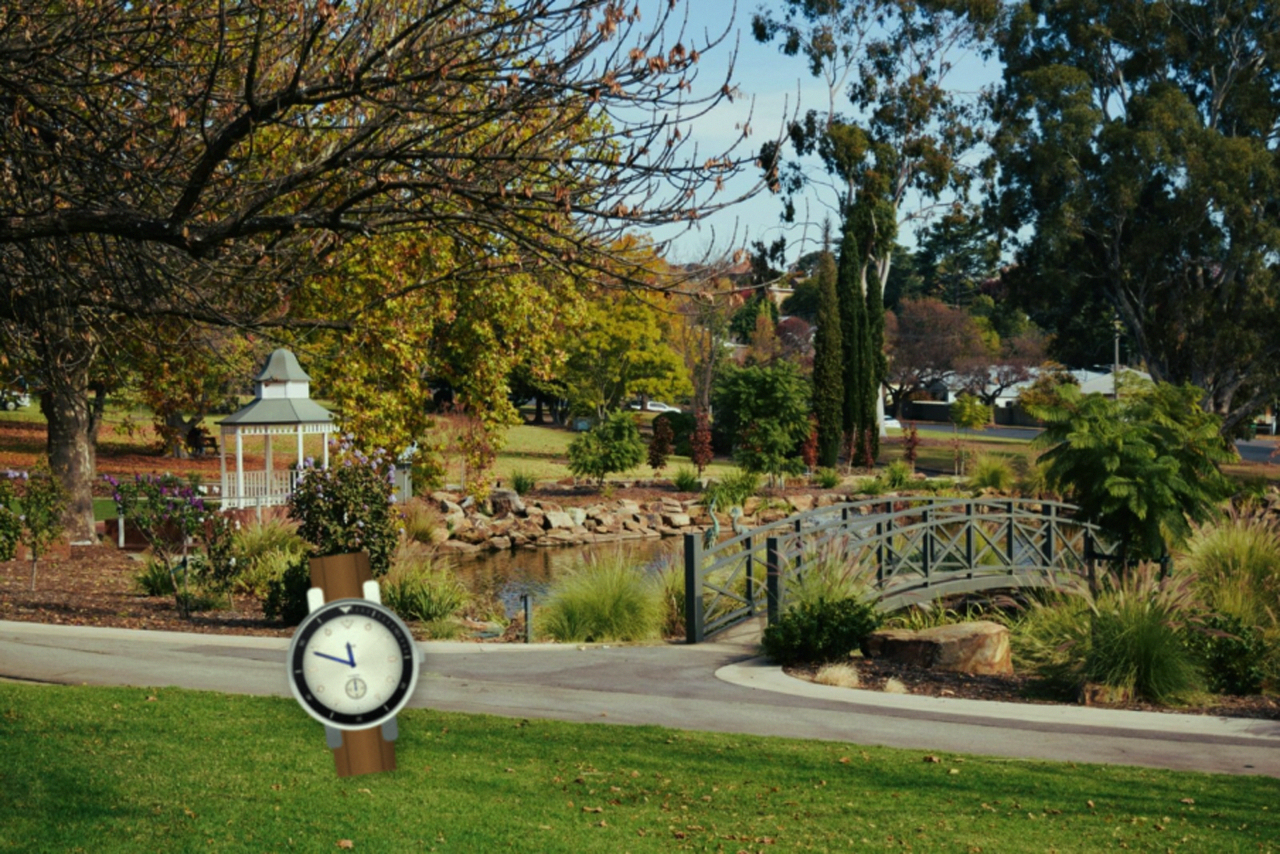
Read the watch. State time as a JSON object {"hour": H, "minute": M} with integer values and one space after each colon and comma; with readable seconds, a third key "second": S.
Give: {"hour": 11, "minute": 49}
